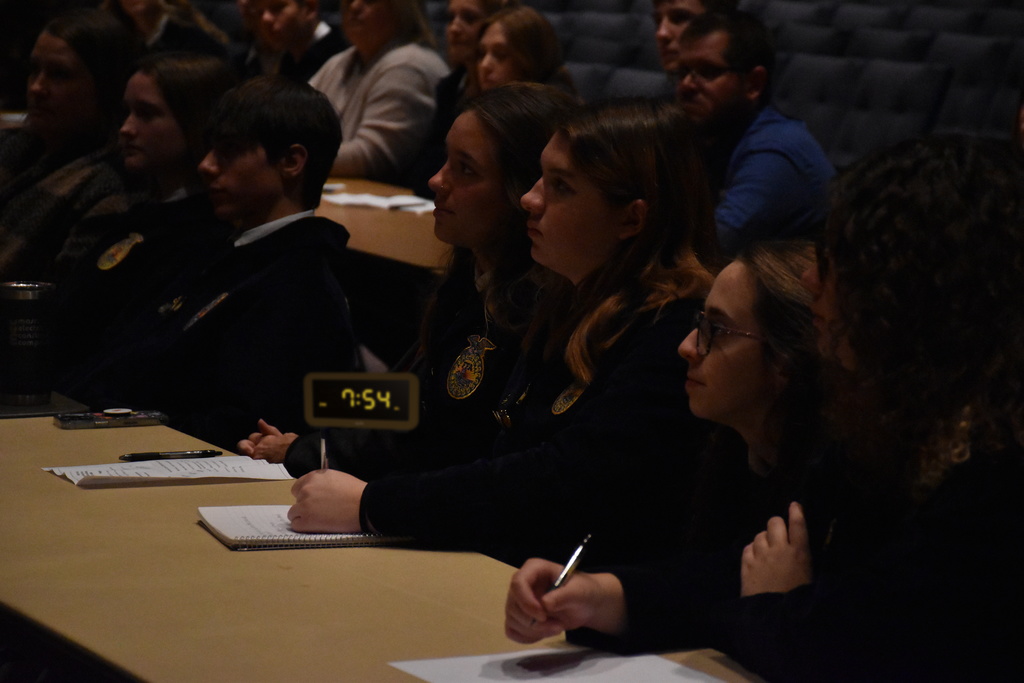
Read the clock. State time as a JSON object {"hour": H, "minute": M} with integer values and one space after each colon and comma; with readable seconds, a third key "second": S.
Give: {"hour": 7, "minute": 54}
